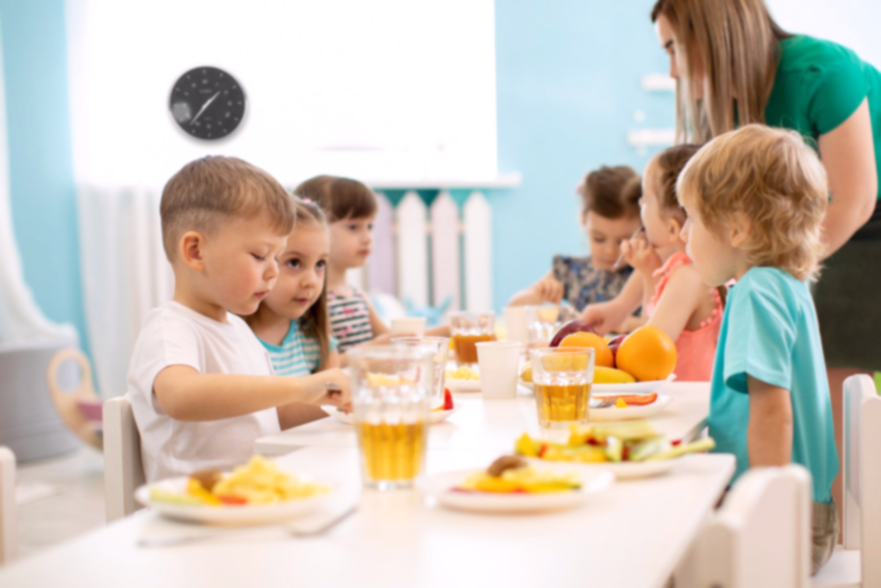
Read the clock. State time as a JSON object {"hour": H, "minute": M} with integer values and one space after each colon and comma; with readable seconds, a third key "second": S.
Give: {"hour": 1, "minute": 37}
